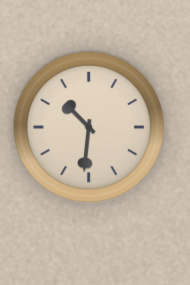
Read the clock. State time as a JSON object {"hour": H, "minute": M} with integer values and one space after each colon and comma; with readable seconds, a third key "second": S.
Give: {"hour": 10, "minute": 31}
